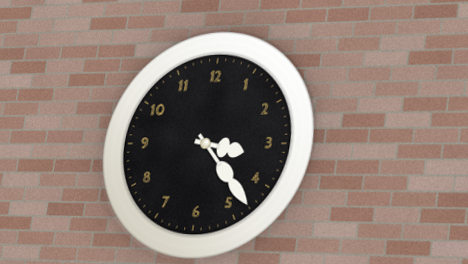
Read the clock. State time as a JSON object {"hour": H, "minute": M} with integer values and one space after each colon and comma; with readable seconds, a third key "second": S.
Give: {"hour": 3, "minute": 23}
